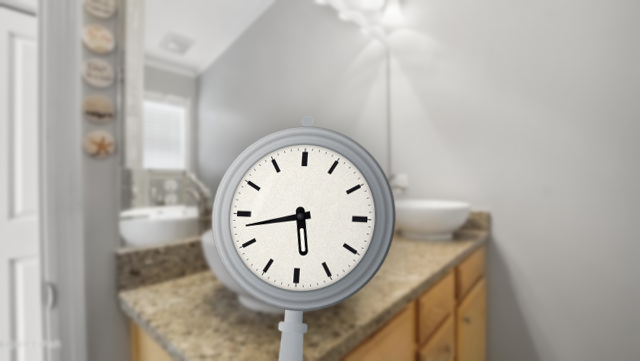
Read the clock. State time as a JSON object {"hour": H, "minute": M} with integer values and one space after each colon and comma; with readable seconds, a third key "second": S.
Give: {"hour": 5, "minute": 43}
